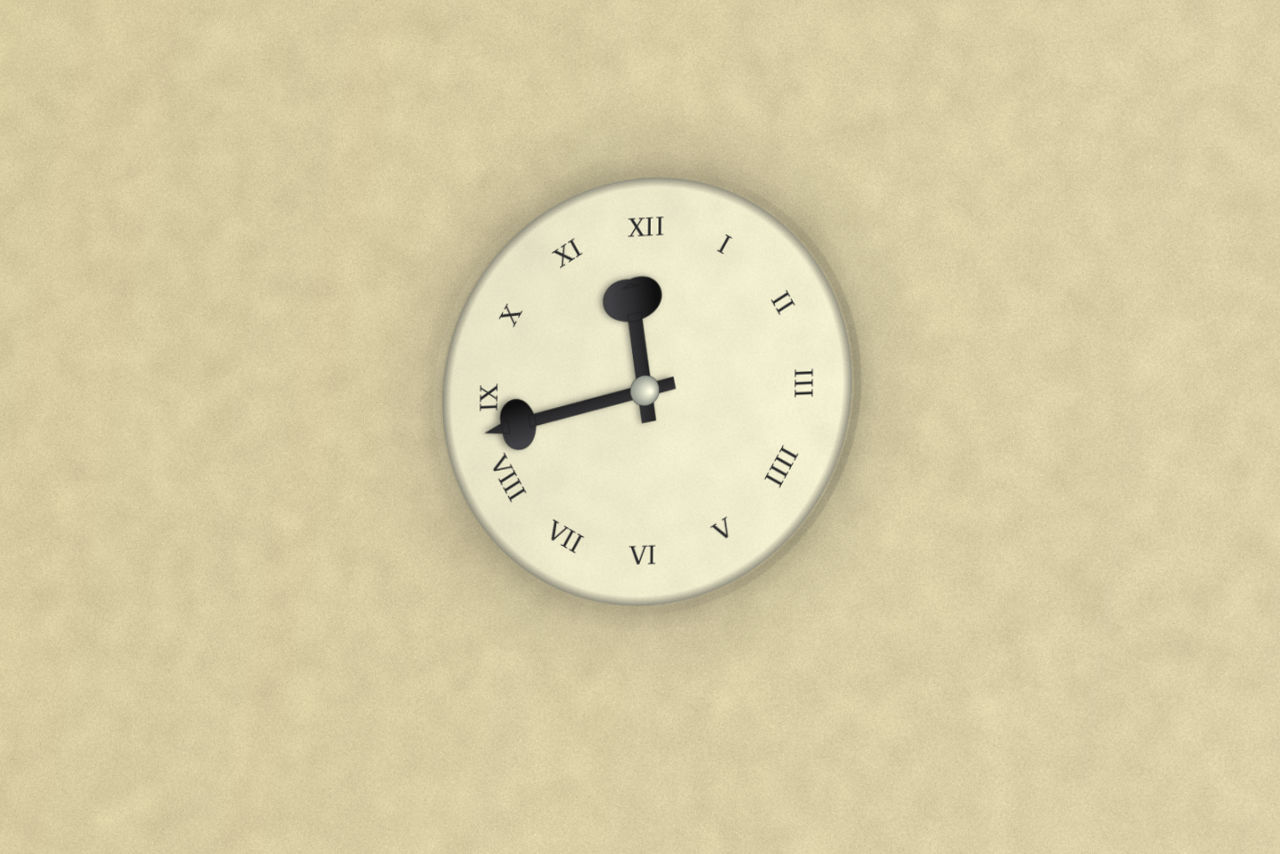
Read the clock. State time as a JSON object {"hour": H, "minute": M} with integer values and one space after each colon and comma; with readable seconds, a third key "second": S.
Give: {"hour": 11, "minute": 43}
